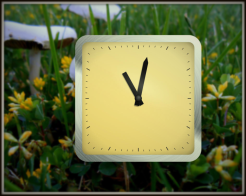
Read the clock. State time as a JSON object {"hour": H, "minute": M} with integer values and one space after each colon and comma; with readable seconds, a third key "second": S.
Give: {"hour": 11, "minute": 2}
